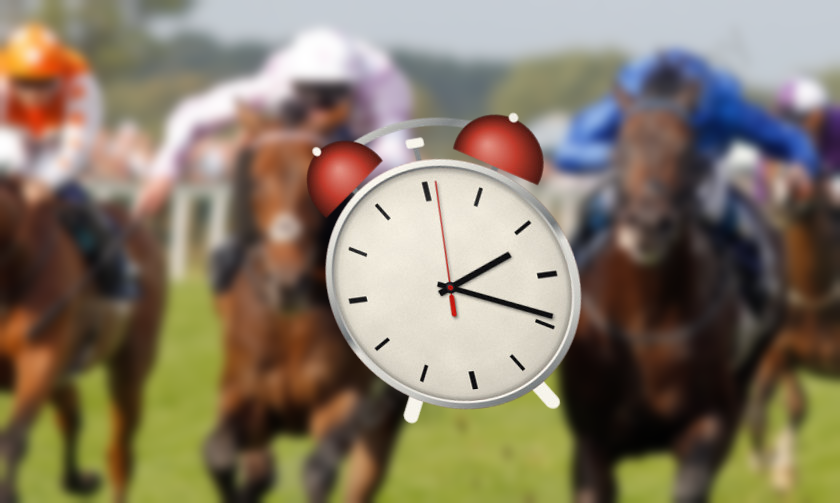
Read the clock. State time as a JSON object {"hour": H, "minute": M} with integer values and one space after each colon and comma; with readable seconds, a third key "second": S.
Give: {"hour": 2, "minute": 19, "second": 1}
